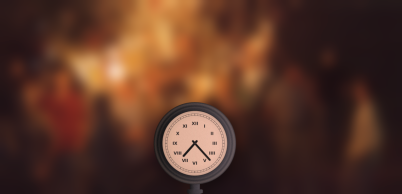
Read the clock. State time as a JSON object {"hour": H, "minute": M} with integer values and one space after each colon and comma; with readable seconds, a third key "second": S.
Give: {"hour": 7, "minute": 23}
